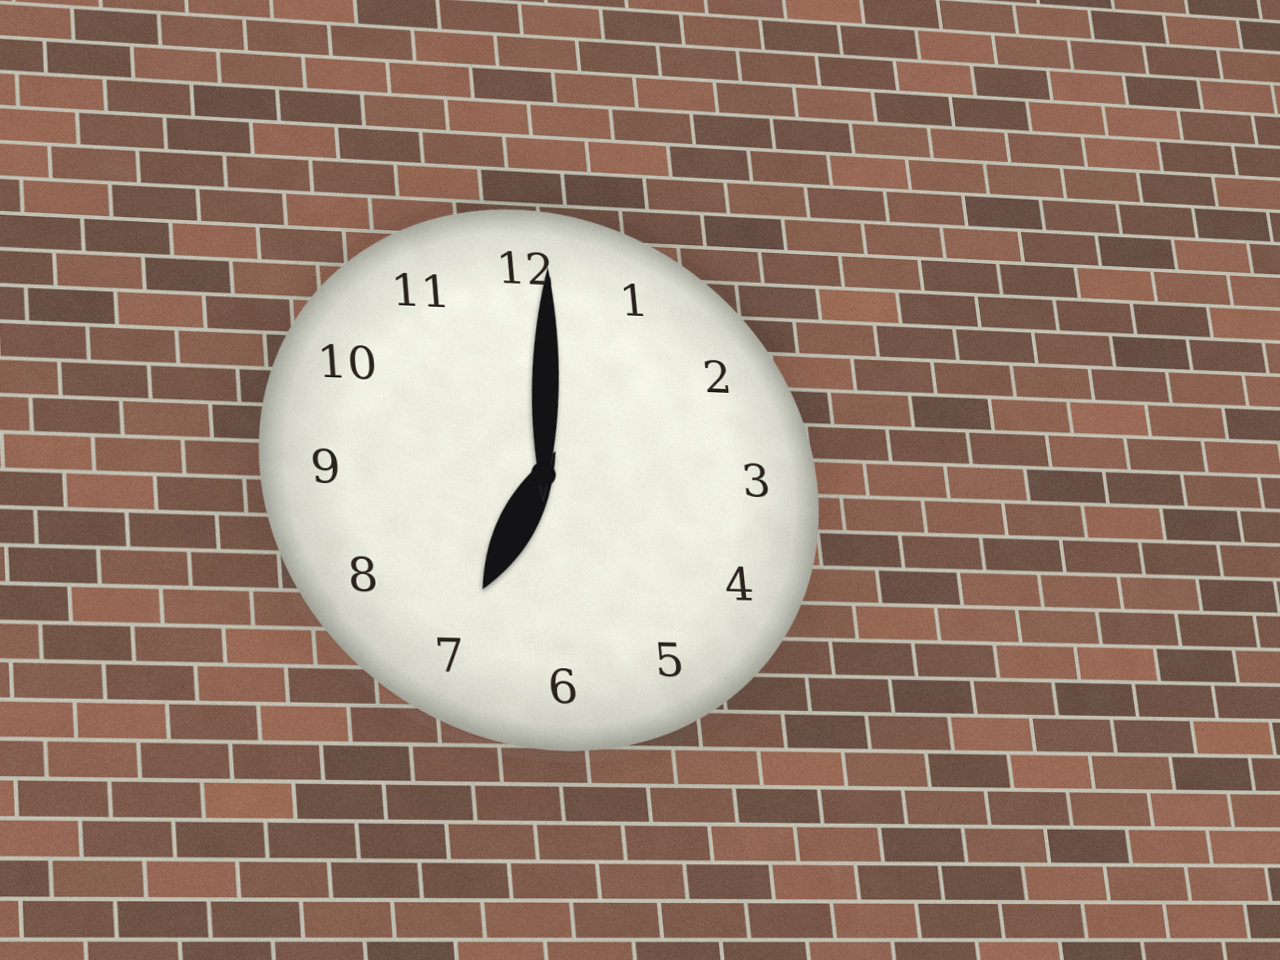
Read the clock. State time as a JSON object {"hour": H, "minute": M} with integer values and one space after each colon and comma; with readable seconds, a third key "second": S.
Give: {"hour": 7, "minute": 1}
